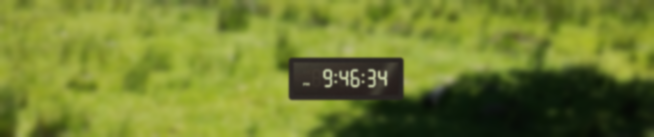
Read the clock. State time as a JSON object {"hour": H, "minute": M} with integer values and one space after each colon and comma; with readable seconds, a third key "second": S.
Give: {"hour": 9, "minute": 46, "second": 34}
